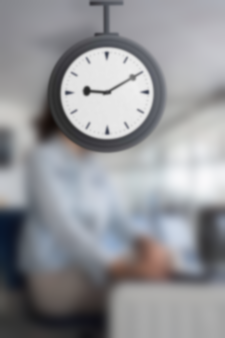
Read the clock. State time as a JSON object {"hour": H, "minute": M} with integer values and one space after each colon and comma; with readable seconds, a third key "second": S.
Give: {"hour": 9, "minute": 10}
